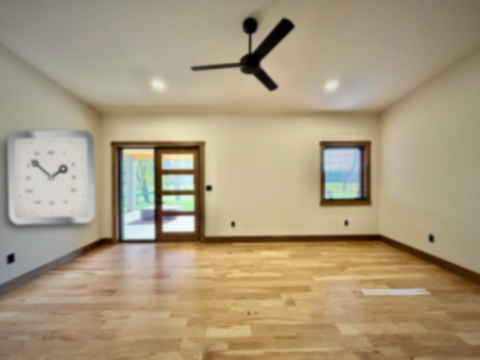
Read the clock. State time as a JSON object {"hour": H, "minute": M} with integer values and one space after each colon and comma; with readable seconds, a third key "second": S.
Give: {"hour": 1, "minute": 52}
